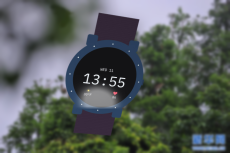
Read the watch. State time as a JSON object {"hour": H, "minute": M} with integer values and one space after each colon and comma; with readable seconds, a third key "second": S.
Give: {"hour": 13, "minute": 55}
